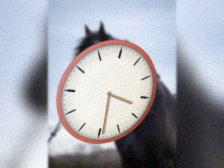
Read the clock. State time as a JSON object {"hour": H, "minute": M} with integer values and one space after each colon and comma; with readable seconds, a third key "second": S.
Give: {"hour": 3, "minute": 29}
